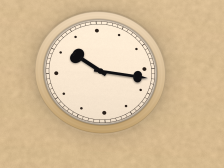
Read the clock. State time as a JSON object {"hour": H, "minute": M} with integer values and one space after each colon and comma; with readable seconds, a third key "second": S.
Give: {"hour": 10, "minute": 17}
